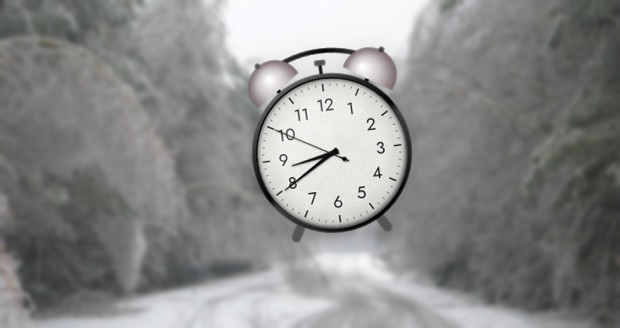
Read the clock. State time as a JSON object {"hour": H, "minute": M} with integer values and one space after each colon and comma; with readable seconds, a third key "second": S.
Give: {"hour": 8, "minute": 39, "second": 50}
